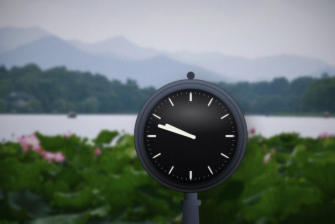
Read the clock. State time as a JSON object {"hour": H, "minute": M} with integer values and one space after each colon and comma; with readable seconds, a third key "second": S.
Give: {"hour": 9, "minute": 48}
